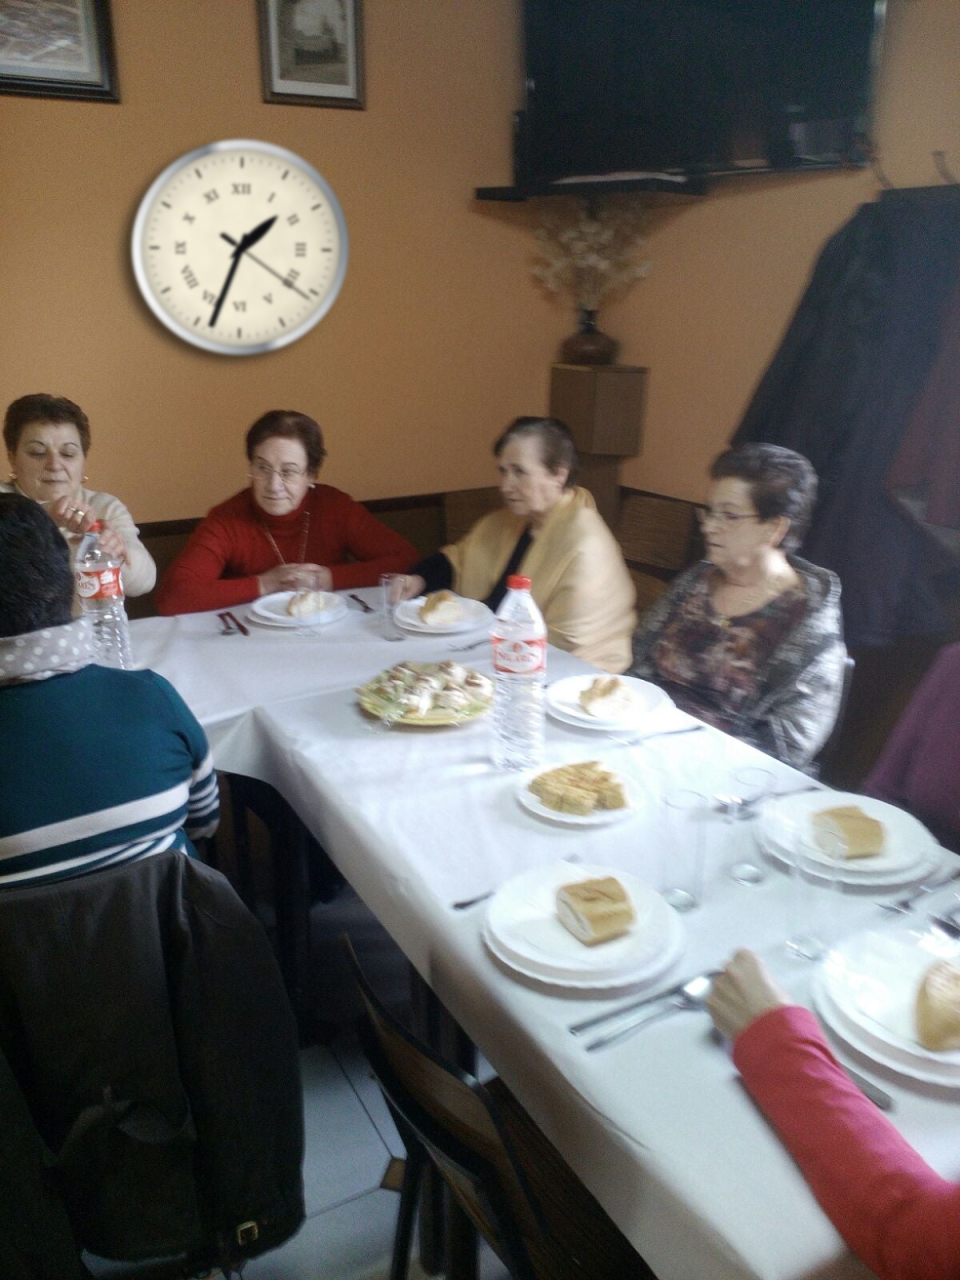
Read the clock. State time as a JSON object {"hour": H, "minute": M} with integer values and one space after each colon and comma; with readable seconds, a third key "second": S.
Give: {"hour": 1, "minute": 33, "second": 21}
